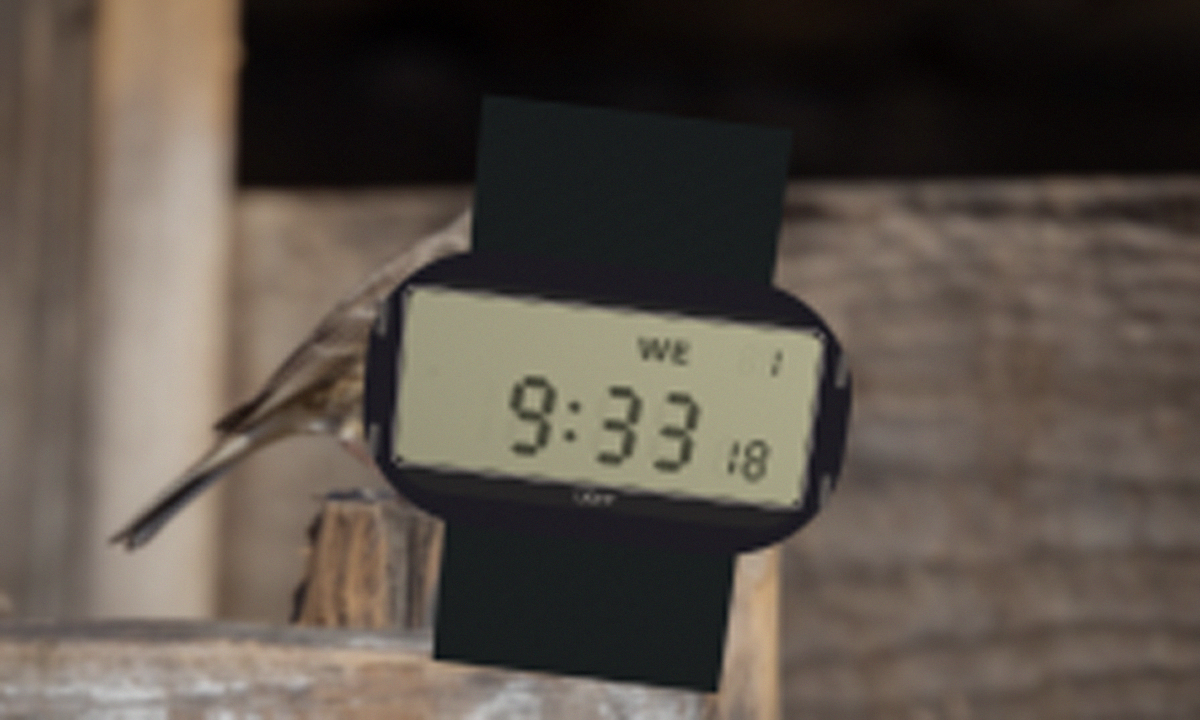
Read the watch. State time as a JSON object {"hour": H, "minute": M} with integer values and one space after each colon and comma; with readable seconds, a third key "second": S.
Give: {"hour": 9, "minute": 33, "second": 18}
